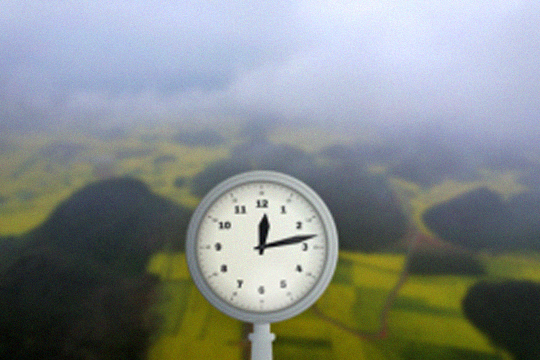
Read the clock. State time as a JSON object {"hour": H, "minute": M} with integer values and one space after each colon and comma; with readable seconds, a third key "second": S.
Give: {"hour": 12, "minute": 13}
